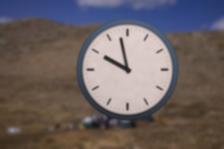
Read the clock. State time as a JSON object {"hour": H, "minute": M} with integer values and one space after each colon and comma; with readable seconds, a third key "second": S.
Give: {"hour": 9, "minute": 58}
